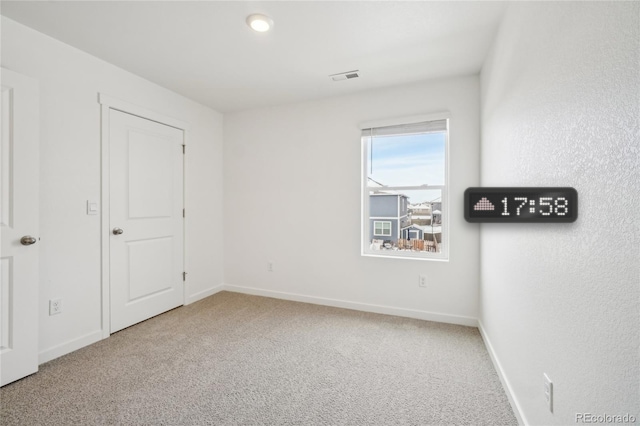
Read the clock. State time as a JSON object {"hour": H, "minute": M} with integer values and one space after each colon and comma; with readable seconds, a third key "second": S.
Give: {"hour": 17, "minute": 58}
